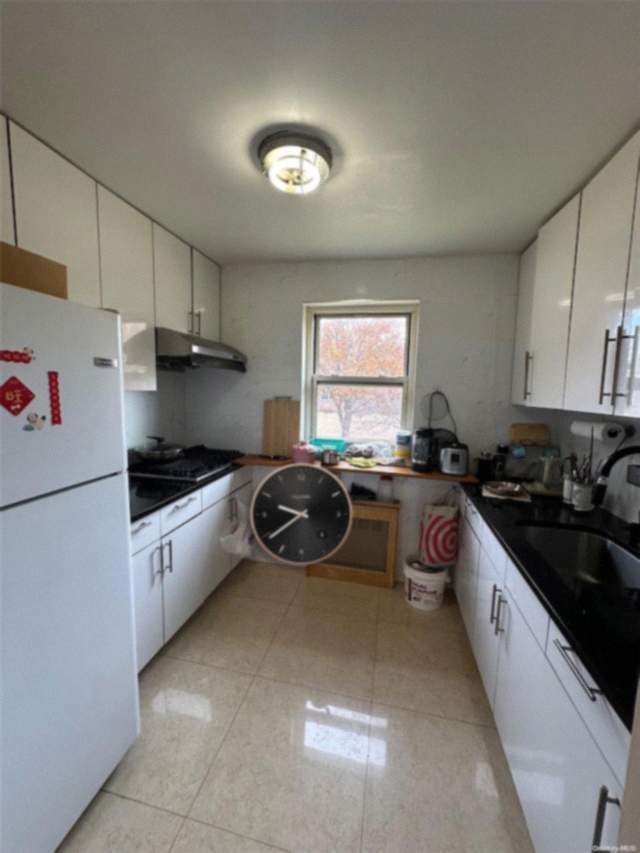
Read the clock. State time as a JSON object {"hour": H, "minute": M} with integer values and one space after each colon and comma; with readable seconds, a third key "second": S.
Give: {"hour": 9, "minute": 39}
